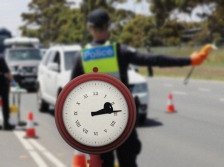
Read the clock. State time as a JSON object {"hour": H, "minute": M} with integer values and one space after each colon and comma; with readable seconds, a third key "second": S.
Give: {"hour": 2, "minute": 14}
